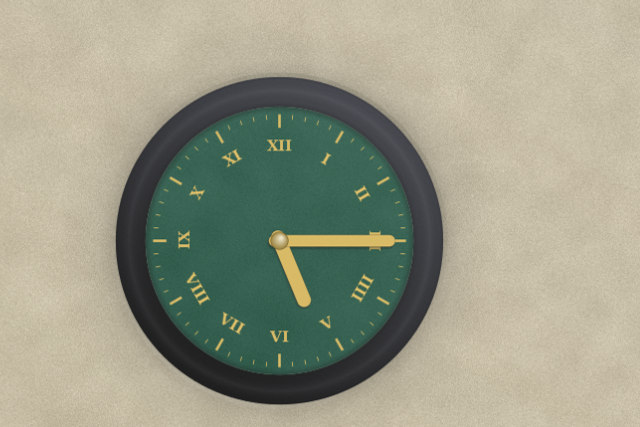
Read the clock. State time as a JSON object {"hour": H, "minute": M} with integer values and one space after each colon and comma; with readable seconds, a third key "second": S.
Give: {"hour": 5, "minute": 15}
